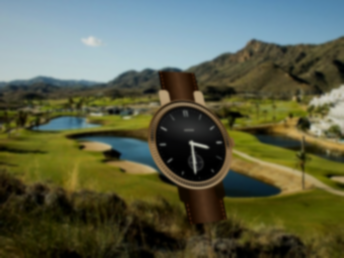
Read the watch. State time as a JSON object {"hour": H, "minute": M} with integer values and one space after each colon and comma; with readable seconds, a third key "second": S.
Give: {"hour": 3, "minute": 31}
